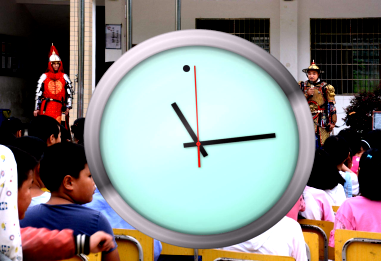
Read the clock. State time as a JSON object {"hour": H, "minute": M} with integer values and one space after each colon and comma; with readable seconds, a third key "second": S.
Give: {"hour": 11, "minute": 15, "second": 1}
